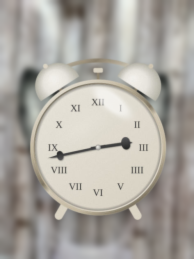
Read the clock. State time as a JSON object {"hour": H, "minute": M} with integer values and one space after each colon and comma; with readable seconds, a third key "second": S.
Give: {"hour": 2, "minute": 43}
